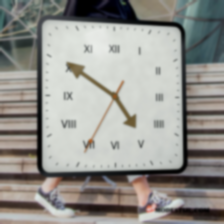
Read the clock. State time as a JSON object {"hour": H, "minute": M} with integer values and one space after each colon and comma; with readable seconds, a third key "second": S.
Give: {"hour": 4, "minute": 50, "second": 35}
